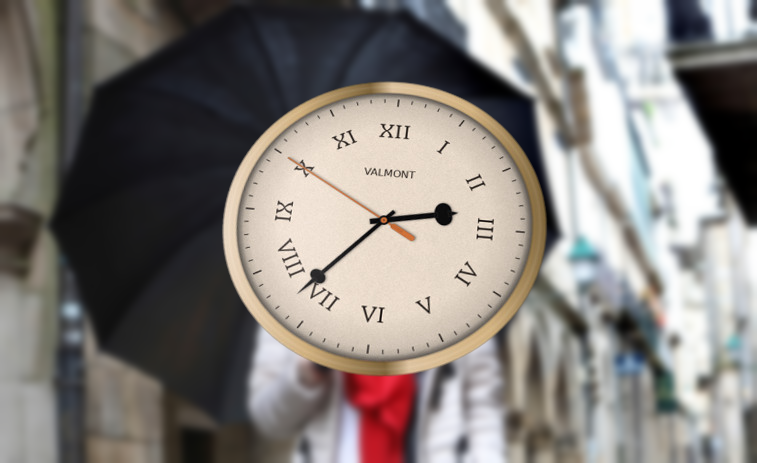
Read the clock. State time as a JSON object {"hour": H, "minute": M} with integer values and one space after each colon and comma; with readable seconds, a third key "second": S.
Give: {"hour": 2, "minute": 36, "second": 50}
